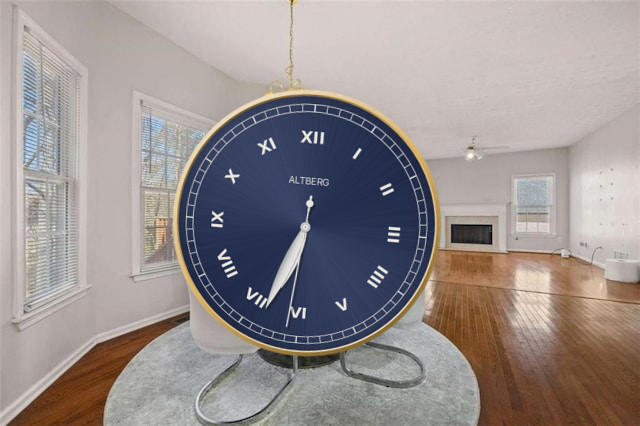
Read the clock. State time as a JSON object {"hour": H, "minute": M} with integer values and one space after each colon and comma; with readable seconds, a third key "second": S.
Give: {"hour": 6, "minute": 33, "second": 31}
